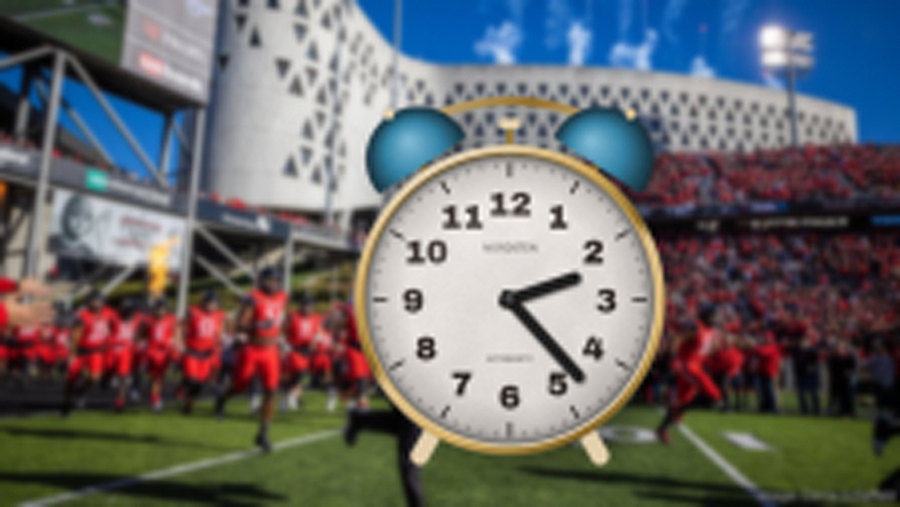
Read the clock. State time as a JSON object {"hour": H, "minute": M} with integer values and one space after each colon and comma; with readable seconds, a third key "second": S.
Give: {"hour": 2, "minute": 23}
